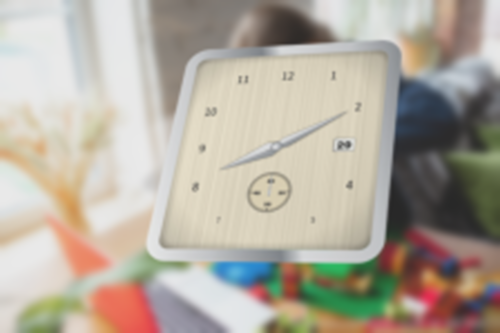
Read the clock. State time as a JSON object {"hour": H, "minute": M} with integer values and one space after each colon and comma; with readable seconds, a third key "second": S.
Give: {"hour": 8, "minute": 10}
